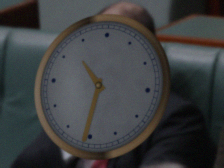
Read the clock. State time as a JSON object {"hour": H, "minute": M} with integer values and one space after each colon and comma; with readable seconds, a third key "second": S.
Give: {"hour": 10, "minute": 31}
